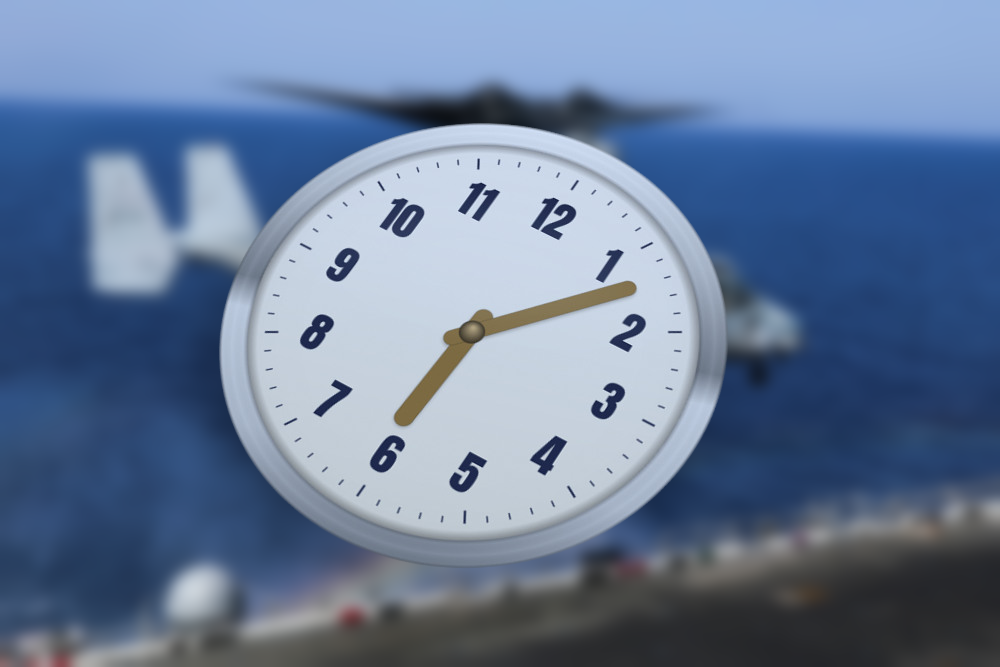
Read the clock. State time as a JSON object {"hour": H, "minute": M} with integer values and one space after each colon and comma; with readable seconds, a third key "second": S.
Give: {"hour": 6, "minute": 7}
